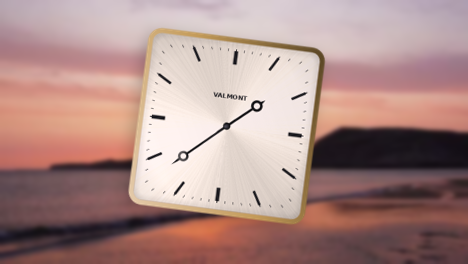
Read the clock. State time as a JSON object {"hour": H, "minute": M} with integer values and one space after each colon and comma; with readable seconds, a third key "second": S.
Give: {"hour": 1, "minute": 38}
